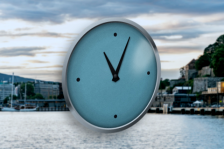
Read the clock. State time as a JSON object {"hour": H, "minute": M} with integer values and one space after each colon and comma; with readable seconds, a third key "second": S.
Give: {"hour": 11, "minute": 4}
